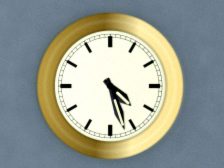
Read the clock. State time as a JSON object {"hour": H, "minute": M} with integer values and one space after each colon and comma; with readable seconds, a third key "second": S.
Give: {"hour": 4, "minute": 27}
